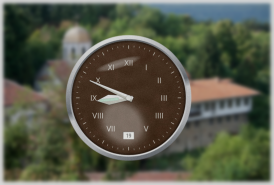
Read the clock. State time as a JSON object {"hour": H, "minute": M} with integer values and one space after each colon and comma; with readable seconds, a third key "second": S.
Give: {"hour": 8, "minute": 49}
